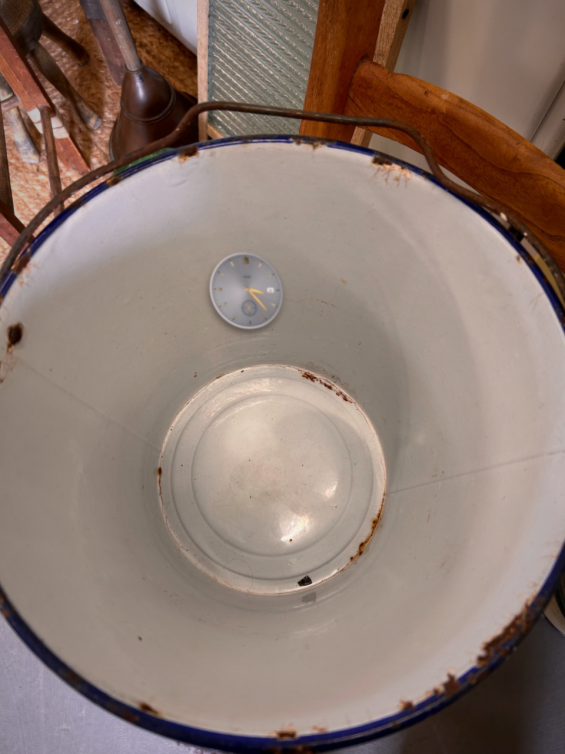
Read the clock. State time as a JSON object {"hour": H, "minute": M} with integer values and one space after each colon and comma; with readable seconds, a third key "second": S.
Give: {"hour": 3, "minute": 23}
